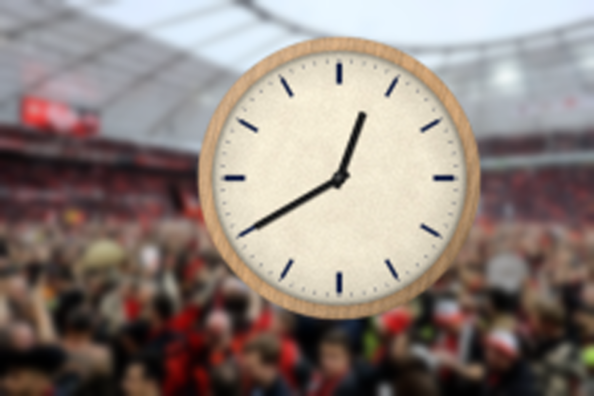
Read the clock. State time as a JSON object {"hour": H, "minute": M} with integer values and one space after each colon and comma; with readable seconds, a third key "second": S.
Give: {"hour": 12, "minute": 40}
